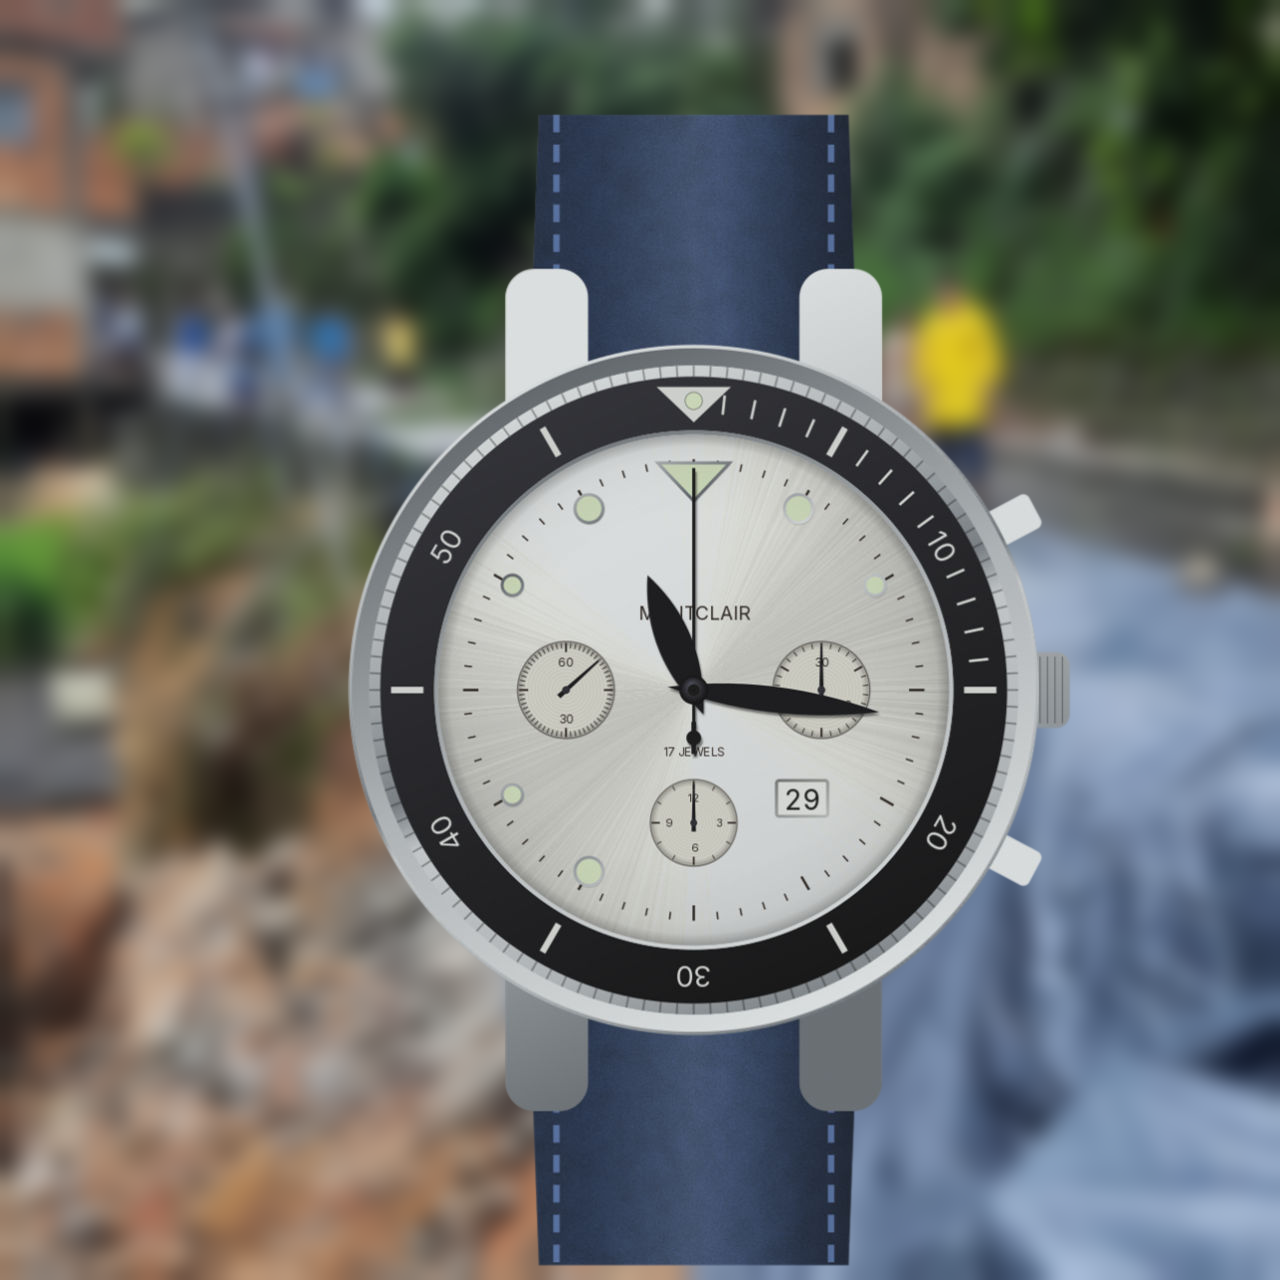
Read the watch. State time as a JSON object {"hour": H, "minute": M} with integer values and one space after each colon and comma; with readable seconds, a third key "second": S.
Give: {"hour": 11, "minute": 16, "second": 8}
